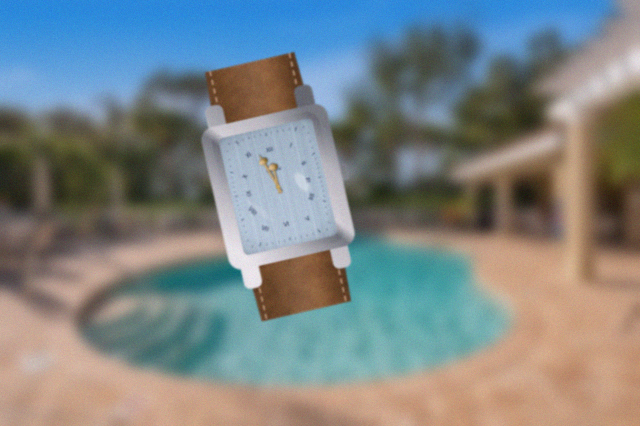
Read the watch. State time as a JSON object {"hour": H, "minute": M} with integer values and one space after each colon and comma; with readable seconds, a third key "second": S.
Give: {"hour": 11, "minute": 57}
